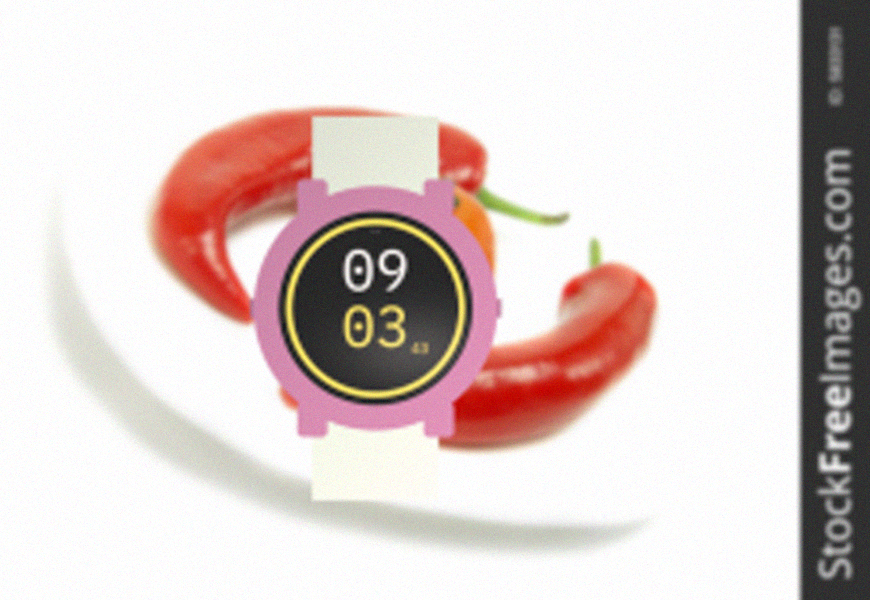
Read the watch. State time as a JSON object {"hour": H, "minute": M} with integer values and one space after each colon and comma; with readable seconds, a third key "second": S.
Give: {"hour": 9, "minute": 3}
